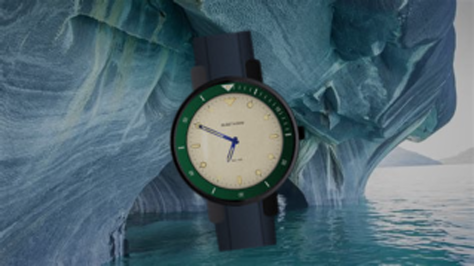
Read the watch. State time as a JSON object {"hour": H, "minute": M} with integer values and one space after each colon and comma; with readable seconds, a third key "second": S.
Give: {"hour": 6, "minute": 50}
